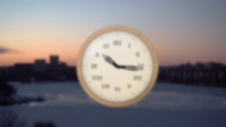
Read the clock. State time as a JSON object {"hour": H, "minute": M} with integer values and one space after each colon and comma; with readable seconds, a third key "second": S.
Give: {"hour": 10, "minute": 16}
